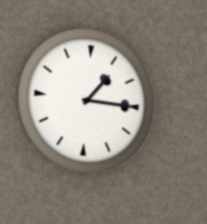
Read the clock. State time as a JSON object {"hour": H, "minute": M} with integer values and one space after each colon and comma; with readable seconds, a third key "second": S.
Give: {"hour": 1, "minute": 15}
